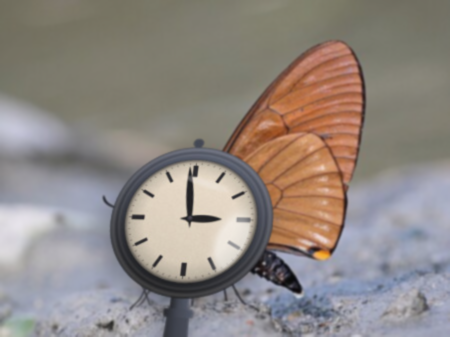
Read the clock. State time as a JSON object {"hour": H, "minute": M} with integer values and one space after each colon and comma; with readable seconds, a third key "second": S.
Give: {"hour": 2, "minute": 59}
